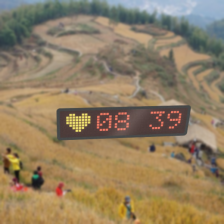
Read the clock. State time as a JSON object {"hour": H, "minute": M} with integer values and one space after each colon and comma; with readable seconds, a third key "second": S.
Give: {"hour": 8, "minute": 39}
